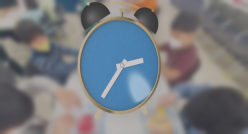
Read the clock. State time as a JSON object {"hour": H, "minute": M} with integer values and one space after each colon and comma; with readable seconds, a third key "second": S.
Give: {"hour": 2, "minute": 36}
